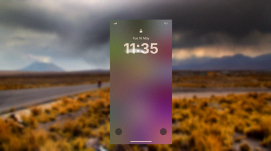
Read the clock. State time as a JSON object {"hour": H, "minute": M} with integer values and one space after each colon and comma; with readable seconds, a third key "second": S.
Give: {"hour": 11, "minute": 35}
